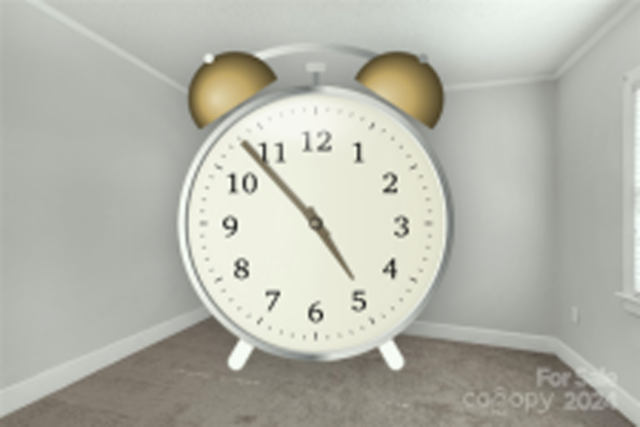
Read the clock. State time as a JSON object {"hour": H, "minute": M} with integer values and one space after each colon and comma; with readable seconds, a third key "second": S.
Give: {"hour": 4, "minute": 53}
